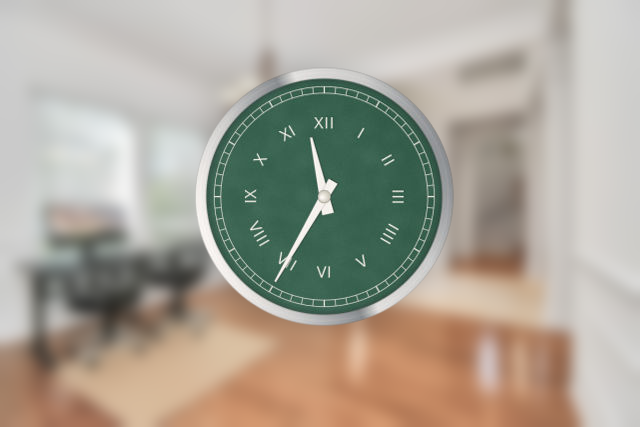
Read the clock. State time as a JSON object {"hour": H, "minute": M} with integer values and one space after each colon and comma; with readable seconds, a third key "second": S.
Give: {"hour": 11, "minute": 35}
